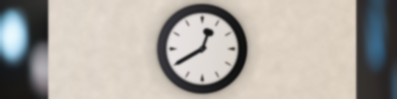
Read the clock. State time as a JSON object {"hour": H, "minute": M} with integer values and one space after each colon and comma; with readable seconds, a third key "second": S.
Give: {"hour": 12, "minute": 40}
